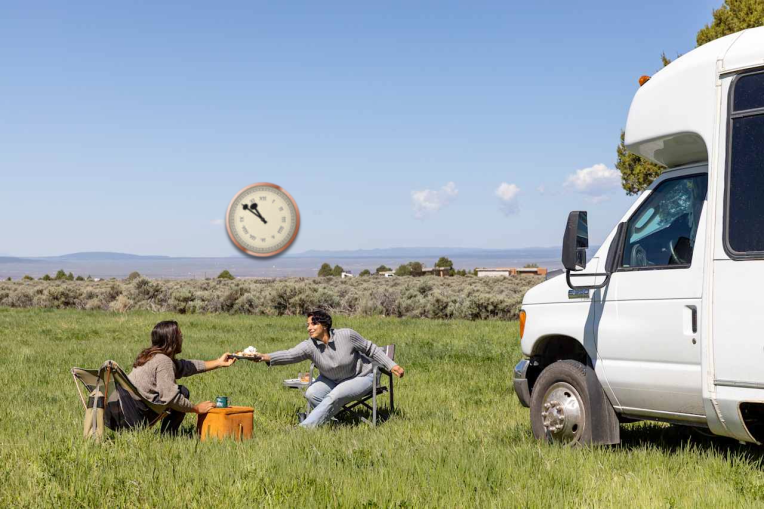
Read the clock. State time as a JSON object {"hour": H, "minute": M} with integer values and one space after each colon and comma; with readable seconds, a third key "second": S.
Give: {"hour": 10, "minute": 51}
